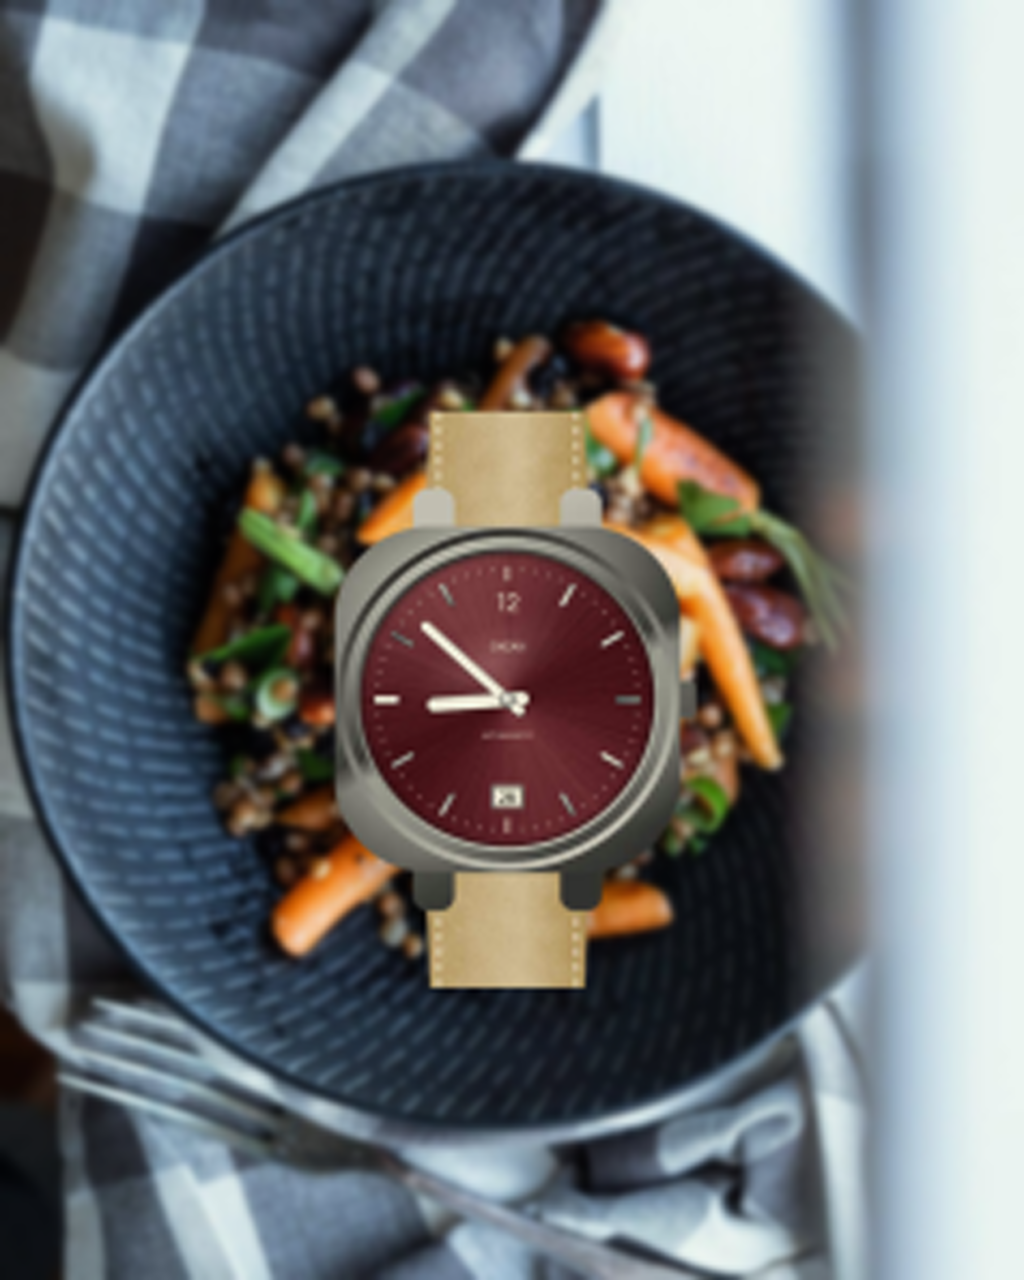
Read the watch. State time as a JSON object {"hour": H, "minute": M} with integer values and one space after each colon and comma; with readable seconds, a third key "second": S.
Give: {"hour": 8, "minute": 52}
